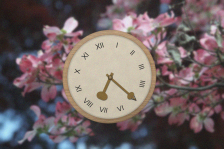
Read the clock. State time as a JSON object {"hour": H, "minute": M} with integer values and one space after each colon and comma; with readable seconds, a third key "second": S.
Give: {"hour": 7, "minute": 25}
